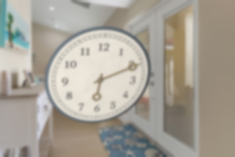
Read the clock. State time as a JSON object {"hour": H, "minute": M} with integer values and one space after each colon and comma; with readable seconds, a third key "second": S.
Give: {"hour": 6, "minute": 11}
